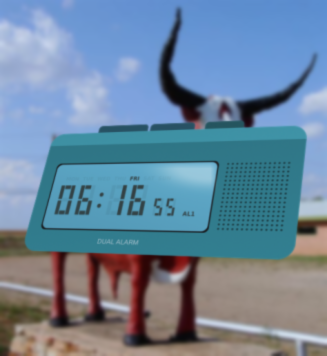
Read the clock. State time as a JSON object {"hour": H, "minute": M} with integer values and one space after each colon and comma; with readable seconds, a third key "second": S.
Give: {"hour": 6, "minute": 16, "second": 55}
